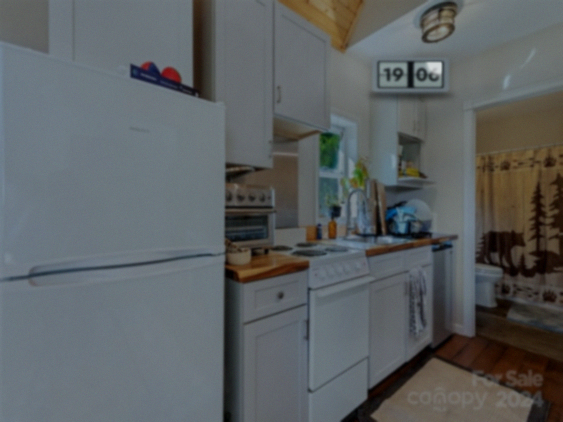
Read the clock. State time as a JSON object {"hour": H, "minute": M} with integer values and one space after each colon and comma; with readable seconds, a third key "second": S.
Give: {"hour": 19, "minute": 6}
